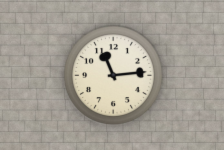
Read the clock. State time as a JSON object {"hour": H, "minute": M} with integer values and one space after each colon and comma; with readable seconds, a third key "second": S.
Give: {"hour": 11, "minute": 14}
